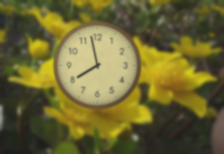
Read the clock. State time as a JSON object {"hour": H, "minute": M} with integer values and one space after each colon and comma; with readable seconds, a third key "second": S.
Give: {"hour": 7, "minute": 58}
